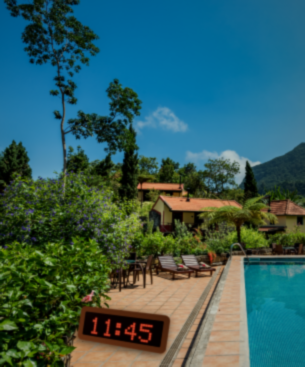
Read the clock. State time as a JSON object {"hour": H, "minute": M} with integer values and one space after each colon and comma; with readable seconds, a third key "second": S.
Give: {"hour": 11, "minute": 45}
